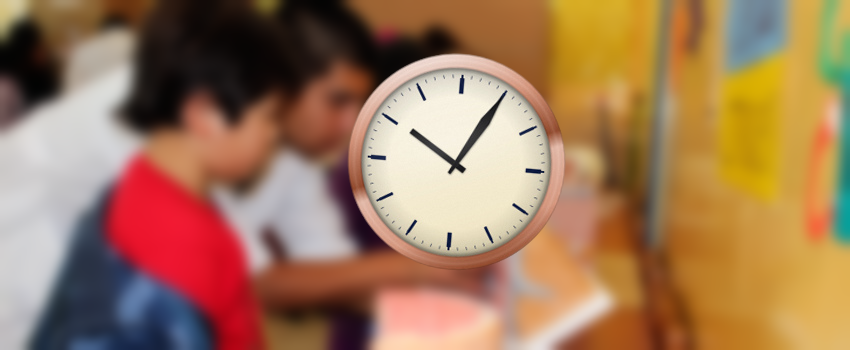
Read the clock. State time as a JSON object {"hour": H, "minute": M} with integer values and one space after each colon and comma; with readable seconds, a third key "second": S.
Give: {"hour": 10, "minute": 5}
